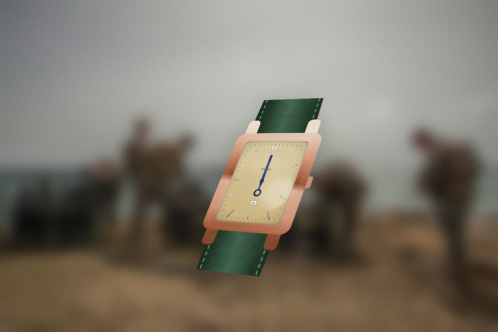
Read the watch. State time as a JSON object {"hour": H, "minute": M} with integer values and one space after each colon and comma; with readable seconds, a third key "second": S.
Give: {"hour": 6, "minute": 0}
